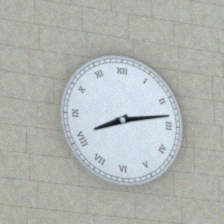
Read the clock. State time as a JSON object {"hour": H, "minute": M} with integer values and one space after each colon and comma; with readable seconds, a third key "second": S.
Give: {"hour": 8, "minute": 13}
